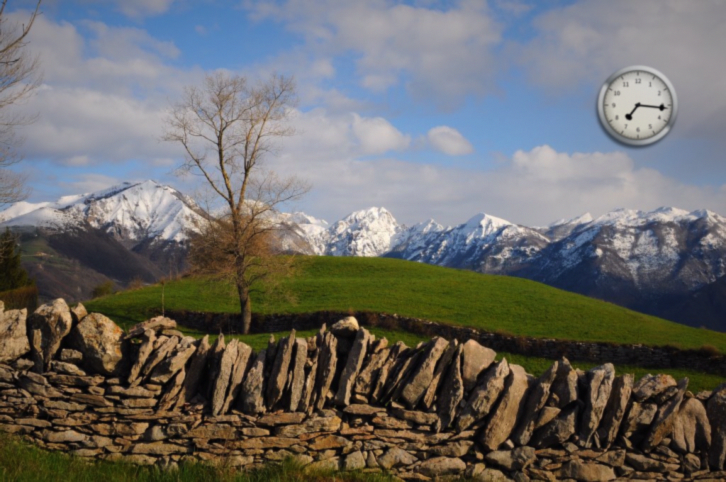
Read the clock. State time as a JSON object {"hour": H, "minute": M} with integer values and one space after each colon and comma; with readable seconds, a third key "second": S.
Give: {"hour": 7, "minute": 16}
